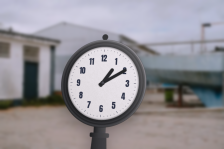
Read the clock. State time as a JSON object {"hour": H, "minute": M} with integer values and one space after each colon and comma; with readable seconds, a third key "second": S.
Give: {"hour": 1, "minute": 10}
